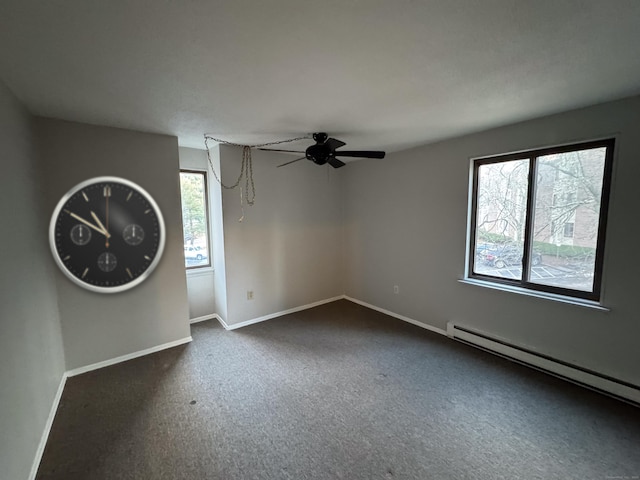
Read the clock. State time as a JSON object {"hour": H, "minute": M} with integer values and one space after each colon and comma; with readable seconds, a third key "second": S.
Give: {"hour": 10, "minute": 50}
